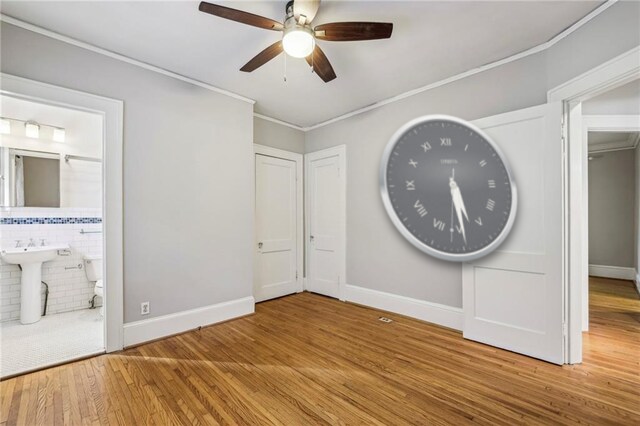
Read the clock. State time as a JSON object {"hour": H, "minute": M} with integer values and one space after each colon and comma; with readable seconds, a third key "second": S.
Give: {"hour": 5, "minute": 29, "second": 32}
